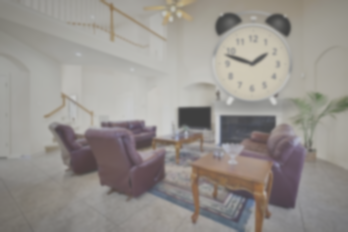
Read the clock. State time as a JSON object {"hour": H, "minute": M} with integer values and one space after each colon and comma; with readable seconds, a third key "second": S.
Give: {"hour": 1, "minute": 48}
